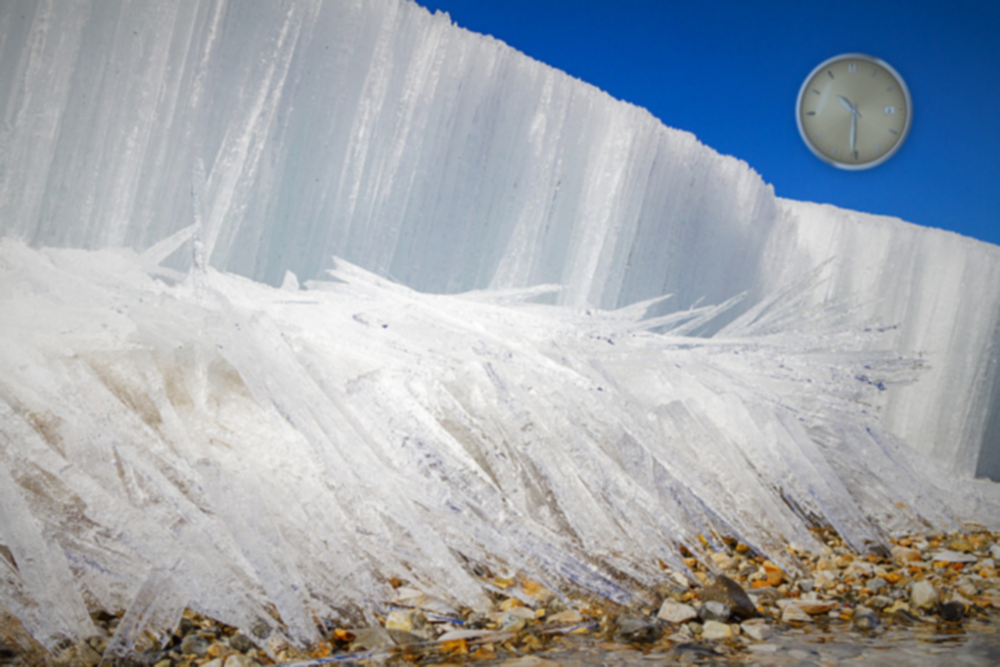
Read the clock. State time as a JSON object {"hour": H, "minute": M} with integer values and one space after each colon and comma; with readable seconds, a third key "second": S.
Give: {"hour": 10, "minute": 31}
